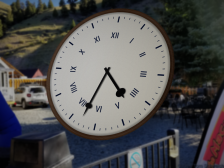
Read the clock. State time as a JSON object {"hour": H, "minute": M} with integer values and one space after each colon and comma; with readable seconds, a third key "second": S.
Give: {"hour": 4, "minute": 33}
